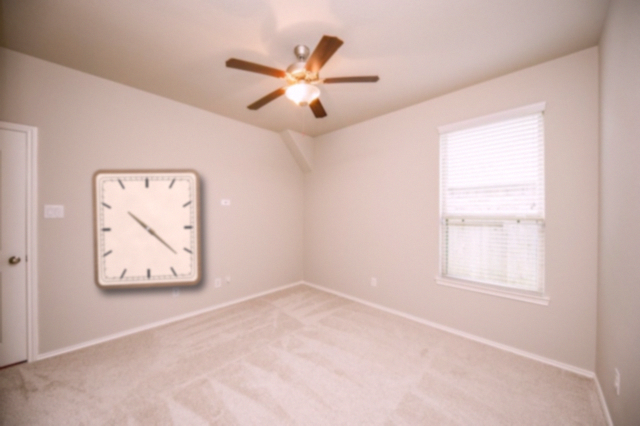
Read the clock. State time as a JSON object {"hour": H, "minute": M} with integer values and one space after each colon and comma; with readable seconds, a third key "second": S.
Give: {"hour": 10, "minute": 22}
